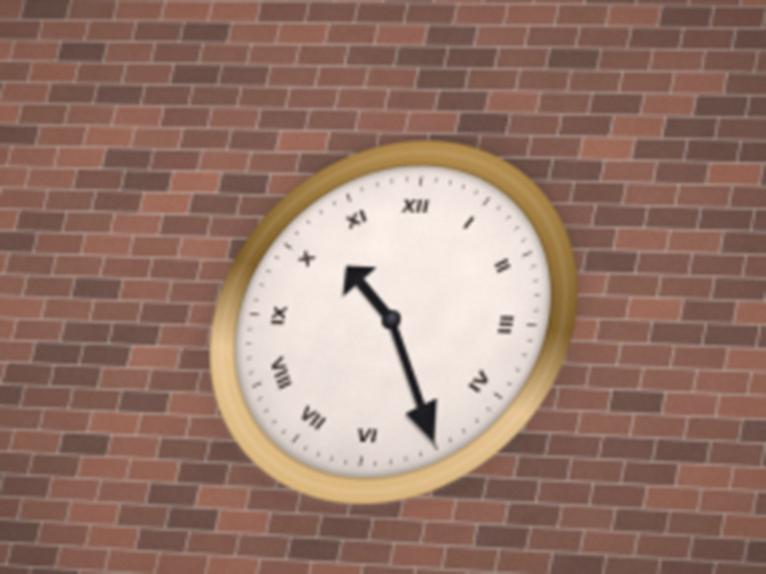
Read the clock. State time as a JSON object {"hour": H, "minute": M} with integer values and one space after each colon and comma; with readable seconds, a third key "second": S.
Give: {"hour": 10, "minute": 25}
